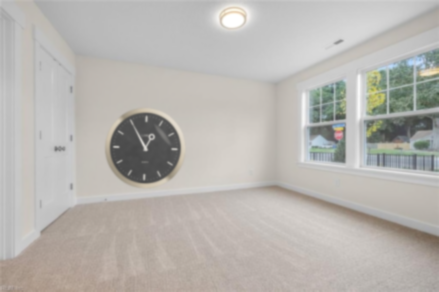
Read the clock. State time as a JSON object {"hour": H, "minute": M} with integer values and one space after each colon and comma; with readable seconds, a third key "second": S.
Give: {"hour": 12, "minute": 55}
